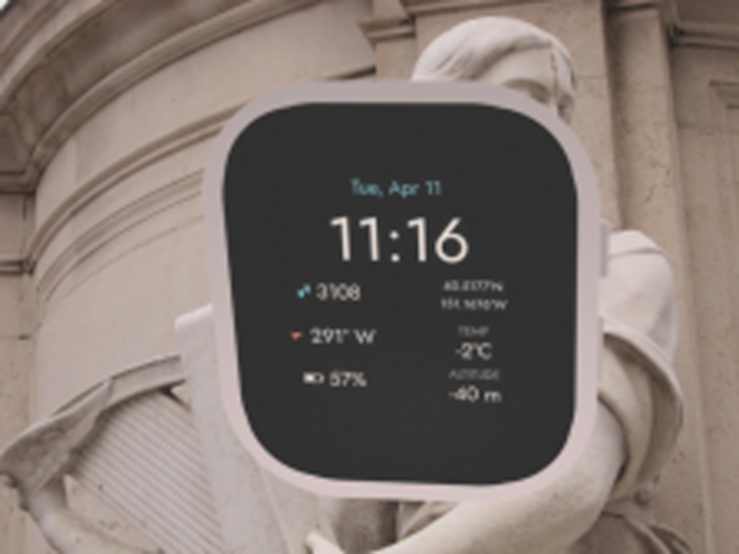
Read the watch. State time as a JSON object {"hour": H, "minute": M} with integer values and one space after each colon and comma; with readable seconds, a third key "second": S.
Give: {"hour": 11, "minute": 16}
